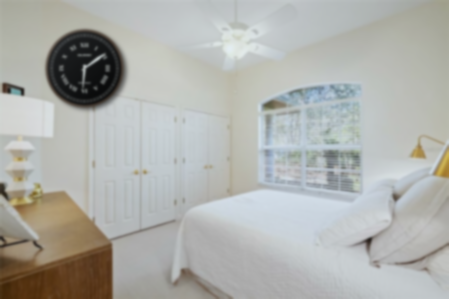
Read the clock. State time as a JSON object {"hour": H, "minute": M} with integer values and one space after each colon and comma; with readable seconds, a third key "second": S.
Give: {"hour": 6, "minute": 9}
